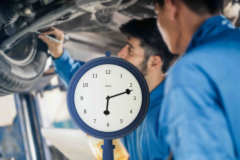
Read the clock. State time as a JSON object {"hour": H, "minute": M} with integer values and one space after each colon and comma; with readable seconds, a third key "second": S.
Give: {"hour": 6, "minute": 12}
